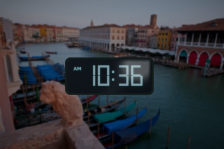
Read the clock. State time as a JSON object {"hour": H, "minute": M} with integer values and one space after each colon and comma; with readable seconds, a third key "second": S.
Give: {"hour": 10, "minute": 36}
